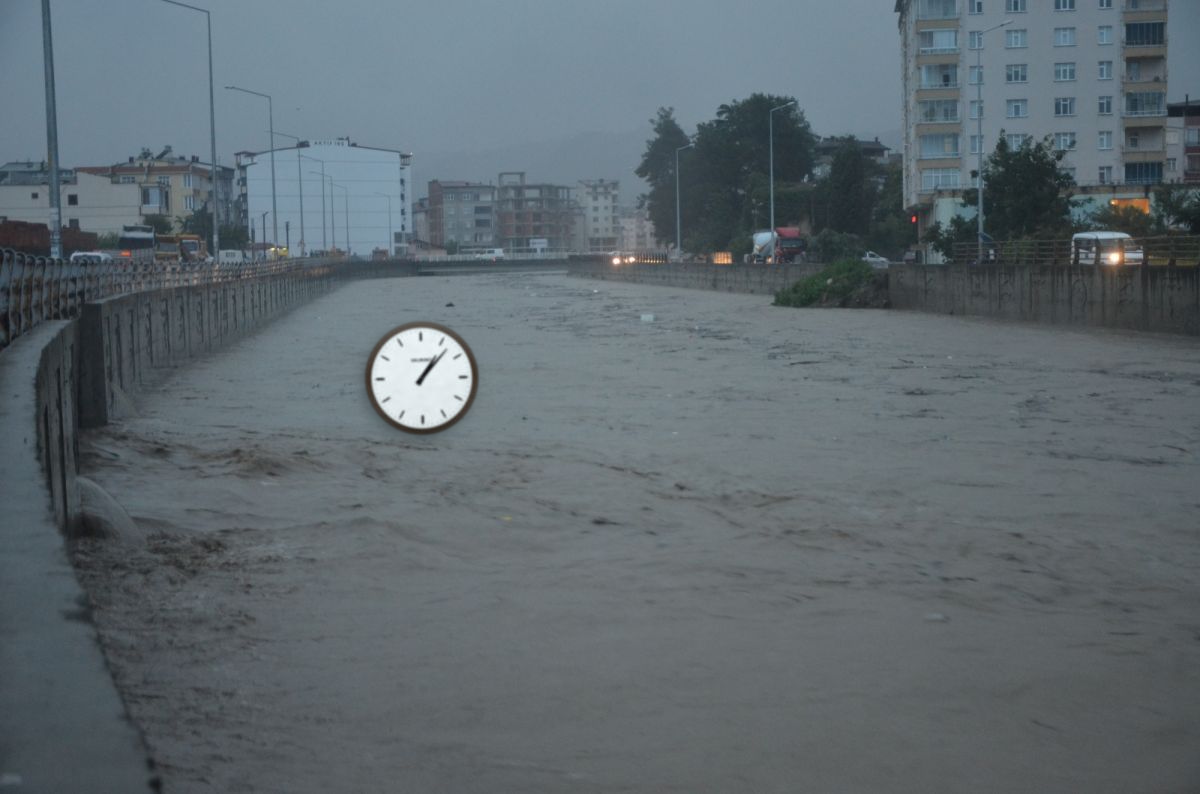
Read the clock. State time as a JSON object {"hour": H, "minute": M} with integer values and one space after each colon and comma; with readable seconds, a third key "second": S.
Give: {"hour": 1, "minute": 7}
